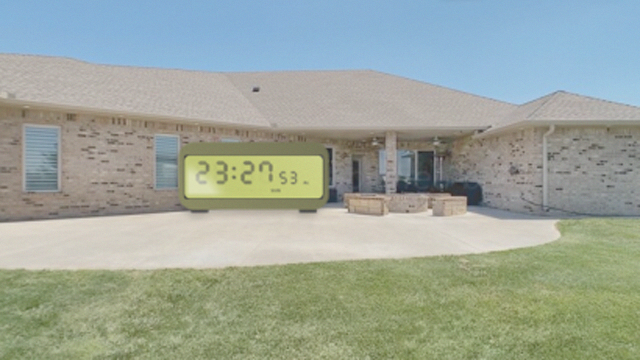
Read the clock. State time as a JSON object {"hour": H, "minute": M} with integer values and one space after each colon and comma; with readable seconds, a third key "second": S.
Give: {"hour": 23, "minute": 27, "second": 53}
